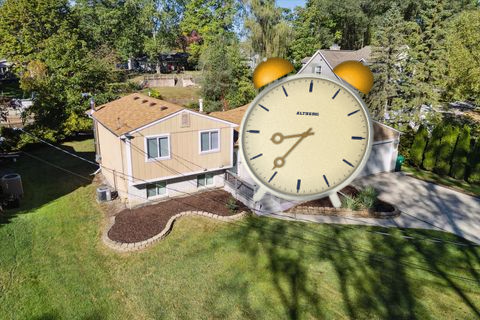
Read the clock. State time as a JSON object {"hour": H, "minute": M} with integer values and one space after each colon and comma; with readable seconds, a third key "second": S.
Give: {"hour": 8, "minute": 36}
